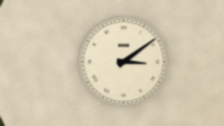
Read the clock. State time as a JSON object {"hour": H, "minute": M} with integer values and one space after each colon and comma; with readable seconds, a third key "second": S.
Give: {"hour": 3, "minute": 9}
